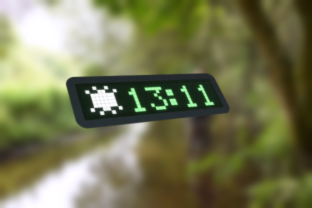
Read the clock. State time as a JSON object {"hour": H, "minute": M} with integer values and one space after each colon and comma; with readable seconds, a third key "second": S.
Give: {"hour": 13, "minute": 11}
